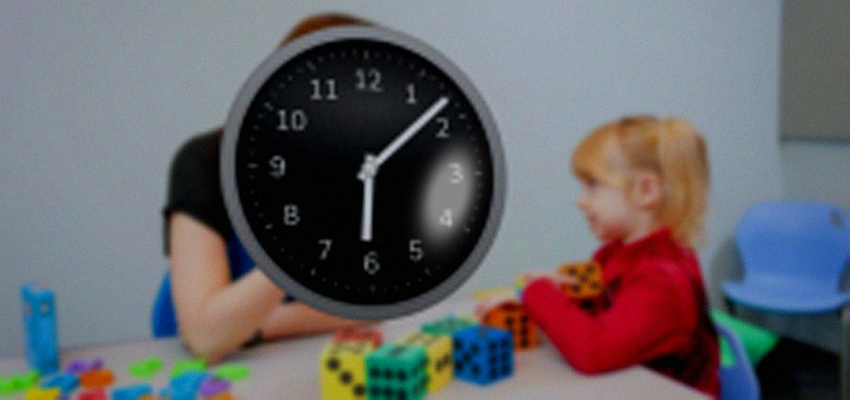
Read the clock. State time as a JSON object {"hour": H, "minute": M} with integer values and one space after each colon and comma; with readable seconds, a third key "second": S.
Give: {"hour": 6, "minute": 8}
